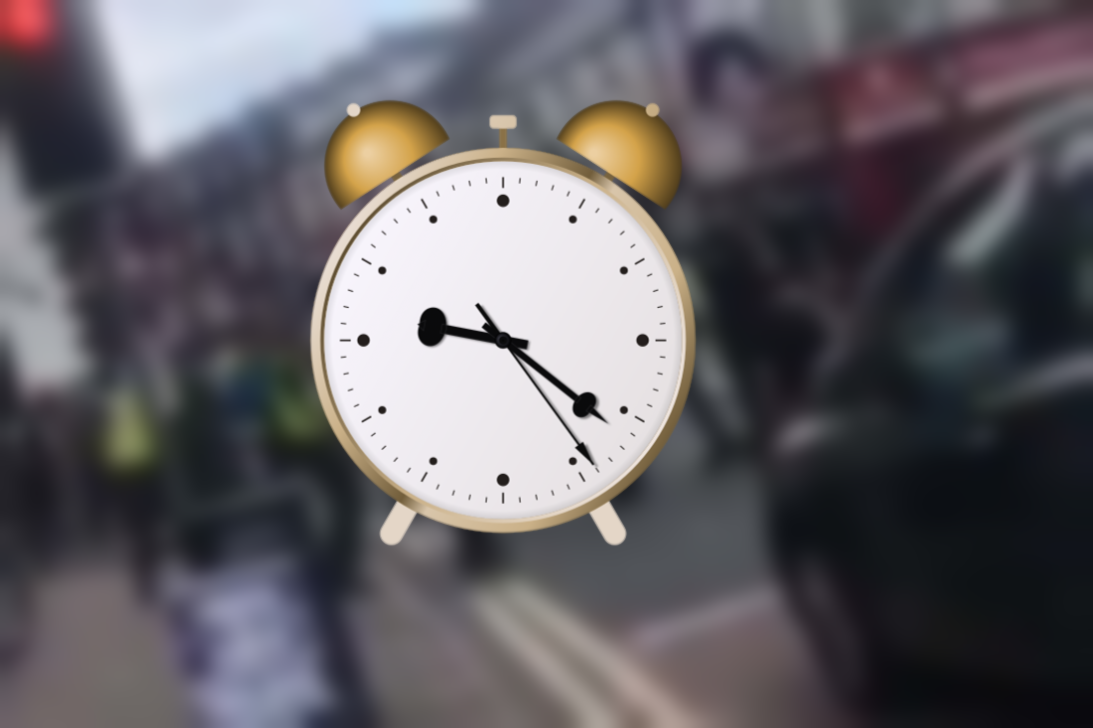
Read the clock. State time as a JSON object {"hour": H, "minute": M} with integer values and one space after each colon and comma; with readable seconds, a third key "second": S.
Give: {"hour": 9, "minute": 21, "second": 24}
